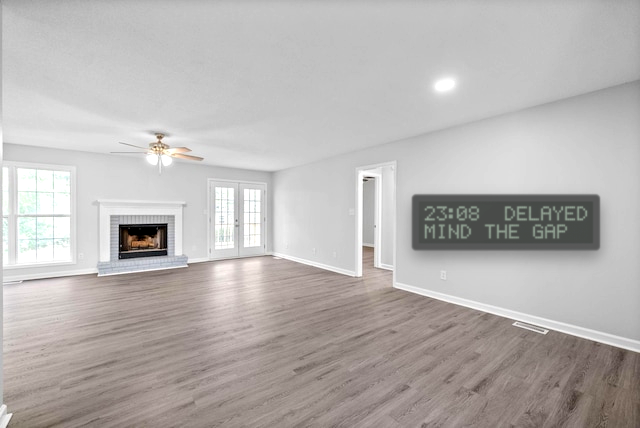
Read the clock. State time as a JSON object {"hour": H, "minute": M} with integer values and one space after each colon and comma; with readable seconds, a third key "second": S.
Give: {"hour": 23, "minute": 8}
